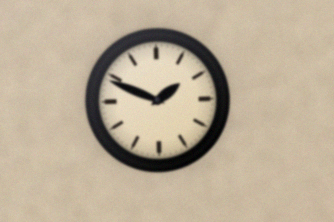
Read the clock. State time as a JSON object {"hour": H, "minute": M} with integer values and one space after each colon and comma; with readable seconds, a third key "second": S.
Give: {"hour": 1, "minute": 49}
